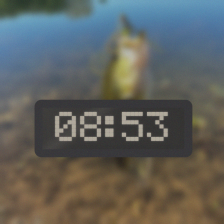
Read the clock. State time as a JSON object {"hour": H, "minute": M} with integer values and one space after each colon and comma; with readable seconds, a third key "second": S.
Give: {"hour": 8, "minute": 53}
